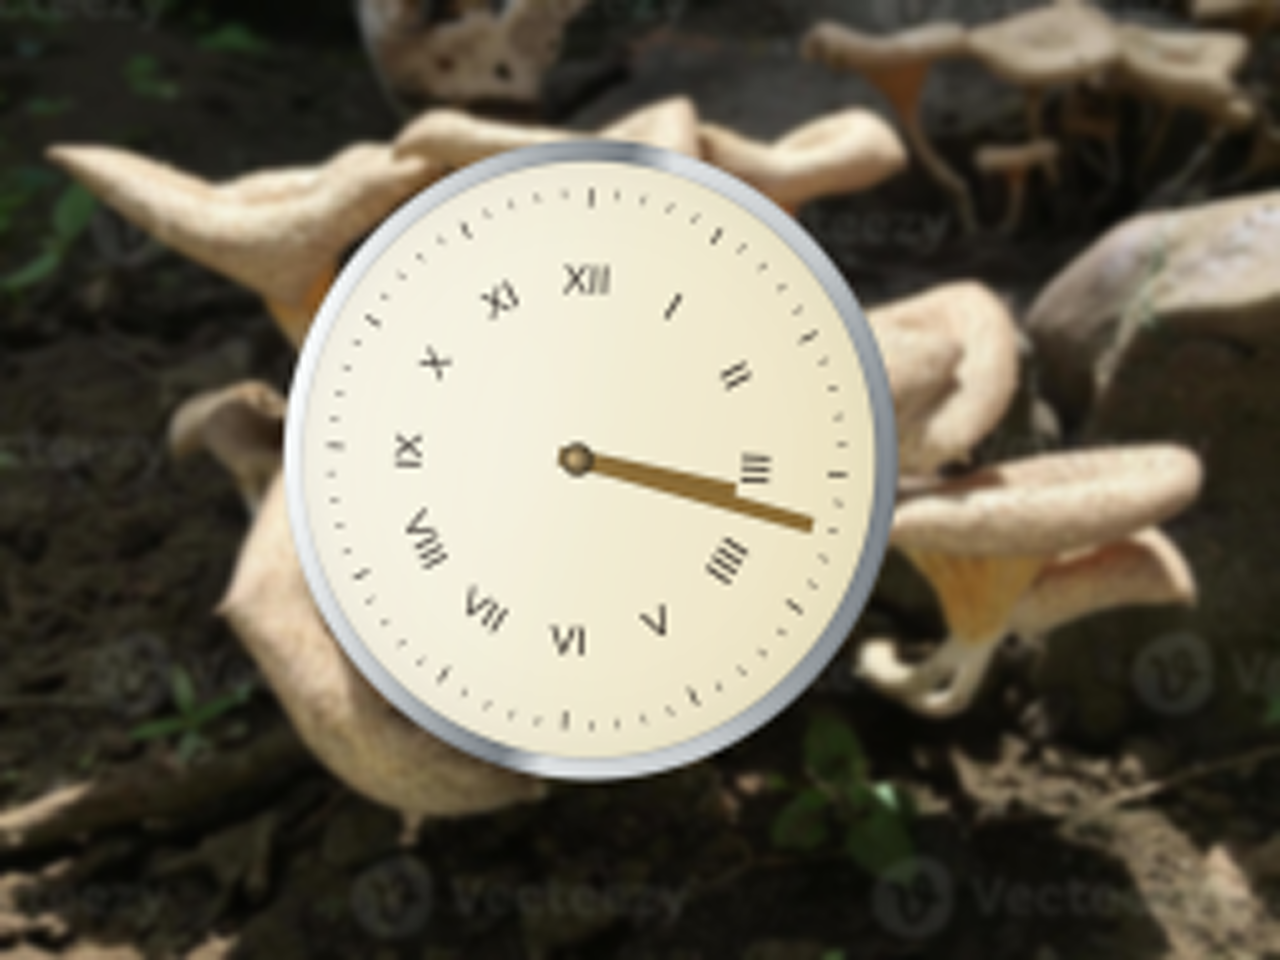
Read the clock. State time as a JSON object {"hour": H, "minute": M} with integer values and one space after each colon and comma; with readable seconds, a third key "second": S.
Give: {"hour": 3, "minute": 17}
